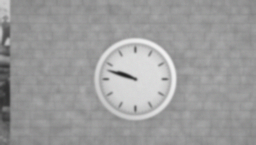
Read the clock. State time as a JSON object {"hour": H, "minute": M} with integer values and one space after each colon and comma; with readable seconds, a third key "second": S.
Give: {"hour": 9, "minute": 48}
